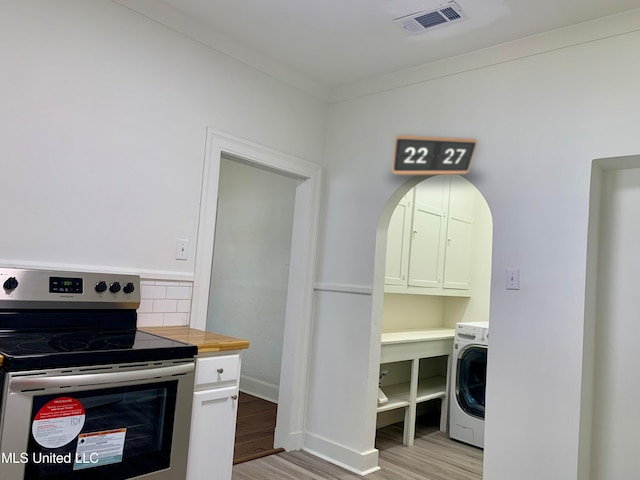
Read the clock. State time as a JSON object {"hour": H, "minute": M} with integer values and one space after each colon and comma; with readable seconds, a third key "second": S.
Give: {"hour": 22, "minute": 27}
